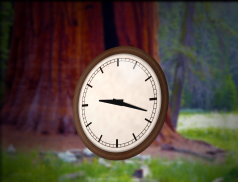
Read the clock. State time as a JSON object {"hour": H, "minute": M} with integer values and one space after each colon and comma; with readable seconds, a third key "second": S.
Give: {"hour": 9, "minute": 18}
